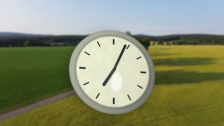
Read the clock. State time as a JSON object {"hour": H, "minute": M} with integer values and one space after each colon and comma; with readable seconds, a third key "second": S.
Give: {"hour": 7, "minute": 4}
